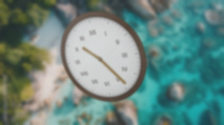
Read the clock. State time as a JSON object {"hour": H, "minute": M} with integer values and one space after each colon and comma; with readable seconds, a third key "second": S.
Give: {"hour": 10, "minute": 24}
